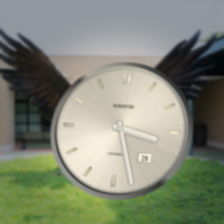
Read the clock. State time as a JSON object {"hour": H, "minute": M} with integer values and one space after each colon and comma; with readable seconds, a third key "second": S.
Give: {"hour": 3, "minute": 27}
